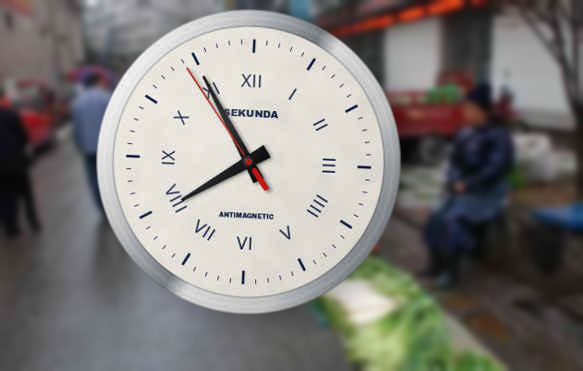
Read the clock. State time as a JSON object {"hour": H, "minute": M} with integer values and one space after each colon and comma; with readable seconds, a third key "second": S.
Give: {"hour": 7, "minute": 54, "second": 54}
